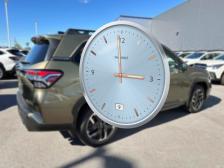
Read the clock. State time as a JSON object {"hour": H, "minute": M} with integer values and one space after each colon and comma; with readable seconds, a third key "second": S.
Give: {"hour": 2, "minute": 59}
